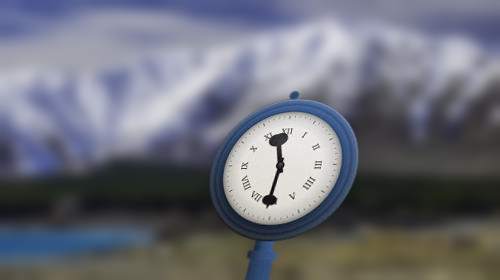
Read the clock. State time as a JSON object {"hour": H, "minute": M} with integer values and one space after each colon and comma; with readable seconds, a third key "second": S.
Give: {"hour": 11, "minute": 31}
